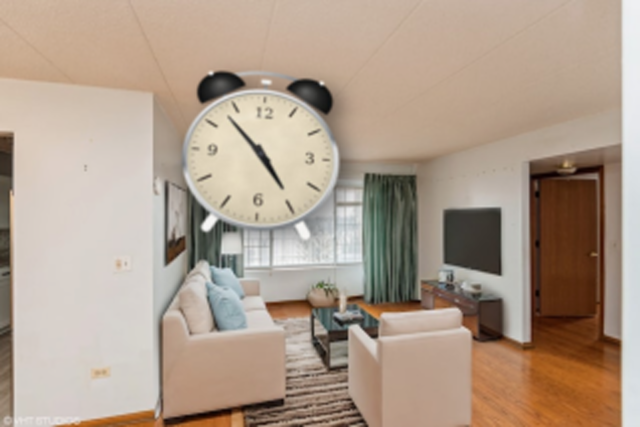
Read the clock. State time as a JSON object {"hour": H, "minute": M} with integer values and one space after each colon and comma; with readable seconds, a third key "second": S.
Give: {"hour": 4, "minute": 53}
